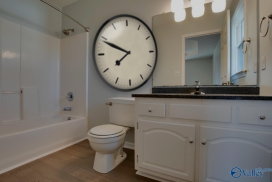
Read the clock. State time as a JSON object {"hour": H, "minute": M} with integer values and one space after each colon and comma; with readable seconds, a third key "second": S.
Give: {"hour": 7, "minute": 49}
